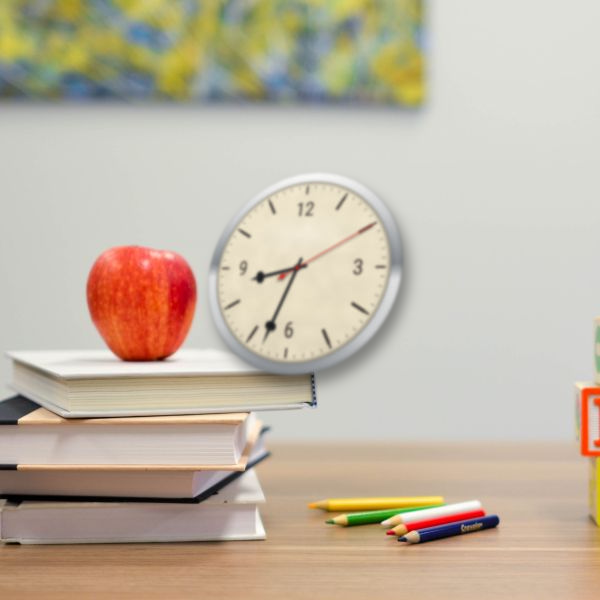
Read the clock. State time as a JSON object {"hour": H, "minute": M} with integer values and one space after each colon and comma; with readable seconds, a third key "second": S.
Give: {"hour": 8, "minute": 33, "second": 10}
